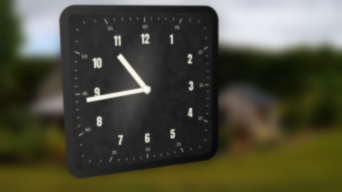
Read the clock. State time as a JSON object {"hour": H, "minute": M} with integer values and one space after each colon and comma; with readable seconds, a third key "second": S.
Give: {"hour": 10, "minute": 44}
